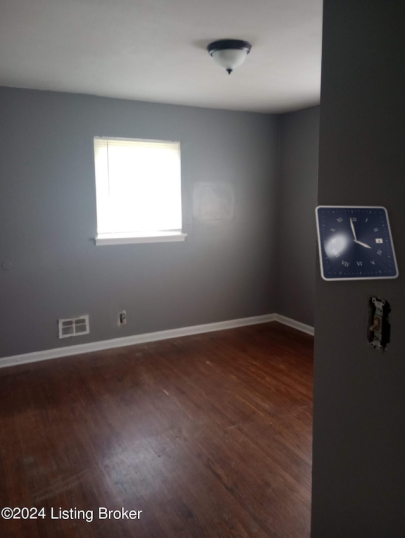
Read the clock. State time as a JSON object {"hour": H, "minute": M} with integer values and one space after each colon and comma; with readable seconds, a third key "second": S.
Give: {"hour": 3, "minute": 59}
